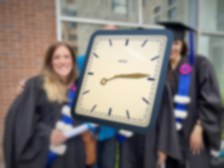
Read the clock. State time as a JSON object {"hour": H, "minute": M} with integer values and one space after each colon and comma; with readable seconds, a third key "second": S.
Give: {"hour": 8, "minute": 14}
